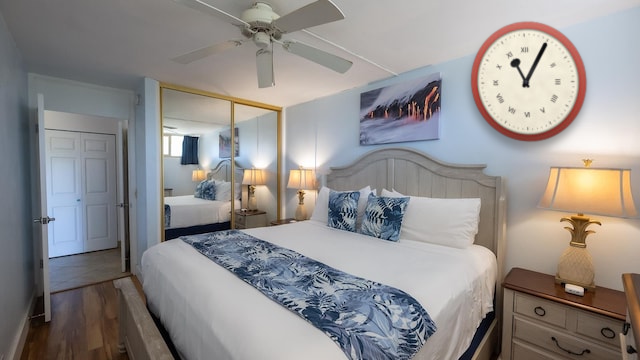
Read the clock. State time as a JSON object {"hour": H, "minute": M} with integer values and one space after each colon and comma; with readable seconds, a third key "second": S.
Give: {"hour": 11, "minute": 5}
